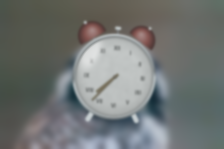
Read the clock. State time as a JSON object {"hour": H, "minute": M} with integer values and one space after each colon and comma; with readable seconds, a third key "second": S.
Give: {"hour": 7, "minute": 37}
